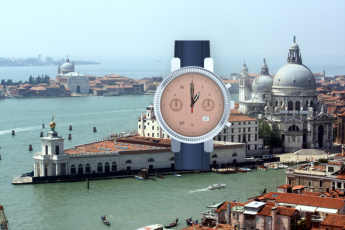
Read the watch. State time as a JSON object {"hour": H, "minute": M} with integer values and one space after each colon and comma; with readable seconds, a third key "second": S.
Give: {"hour": 1, "minute": 0}
